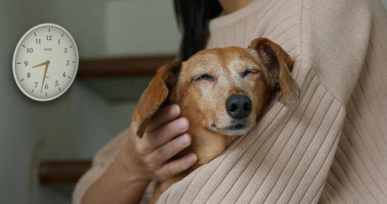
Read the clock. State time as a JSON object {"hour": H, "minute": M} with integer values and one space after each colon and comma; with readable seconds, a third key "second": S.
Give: {"hour": 8, "minute": 32}
